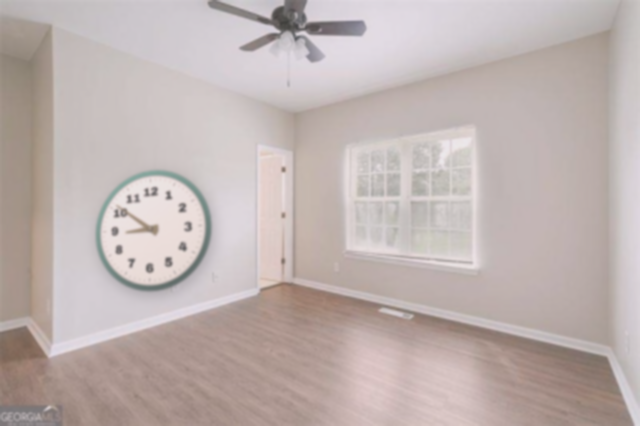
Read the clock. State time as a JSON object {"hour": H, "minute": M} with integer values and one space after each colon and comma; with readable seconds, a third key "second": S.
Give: {"hour": 8, "minute": 51}
